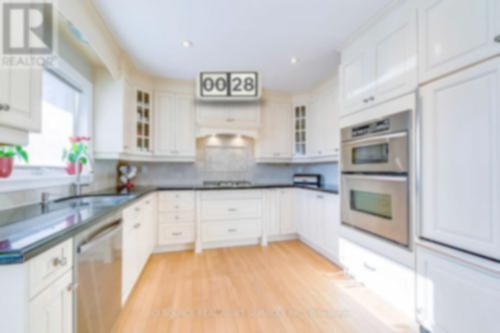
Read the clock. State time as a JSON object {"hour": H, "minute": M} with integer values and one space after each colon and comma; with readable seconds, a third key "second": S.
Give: {"hour": 0, "minute": 28}
